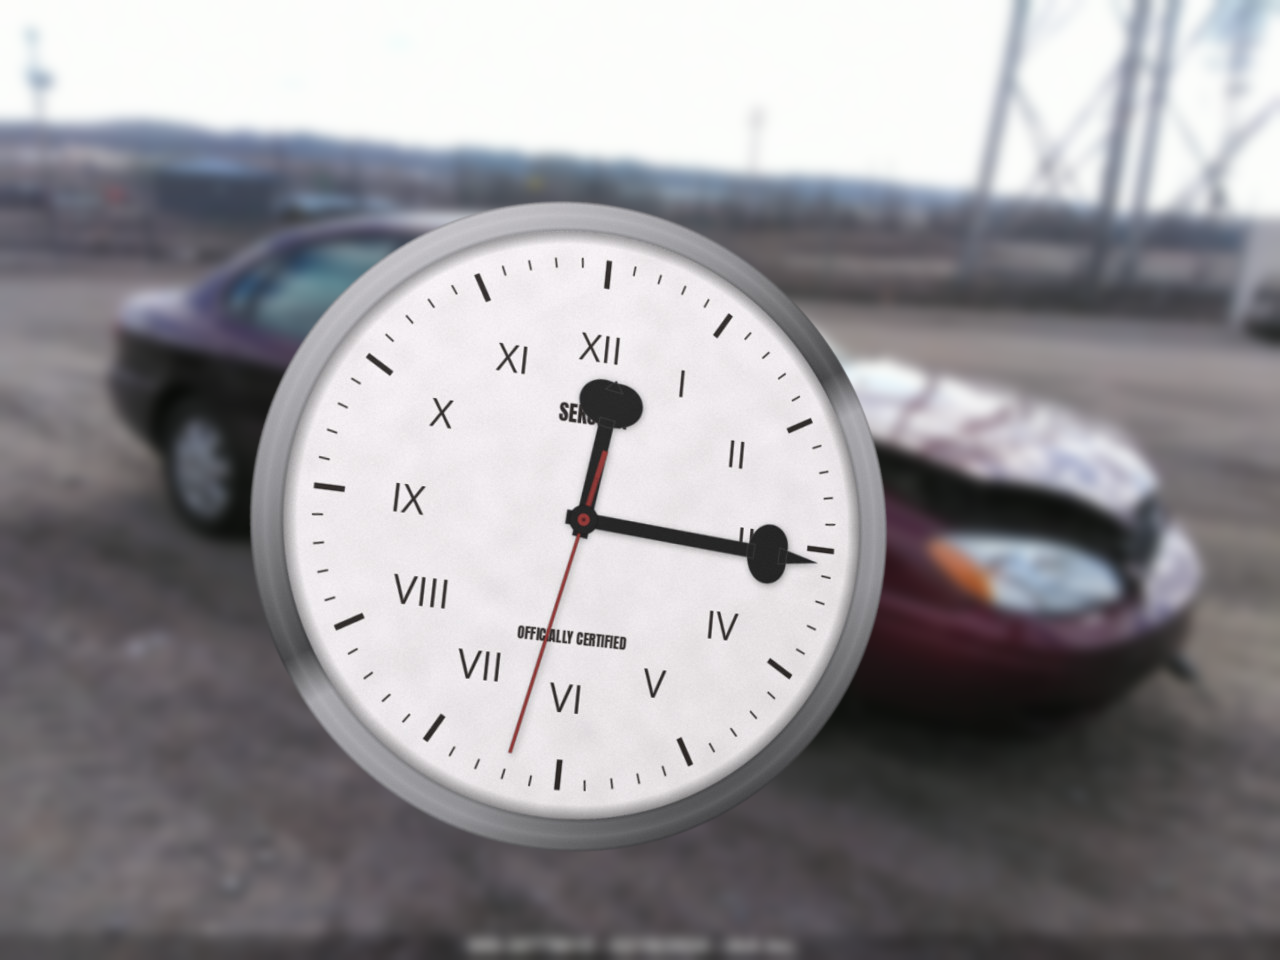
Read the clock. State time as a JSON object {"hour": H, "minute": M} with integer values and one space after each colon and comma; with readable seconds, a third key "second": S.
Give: {"hour": 12, "minute": 15, "second": 32}
